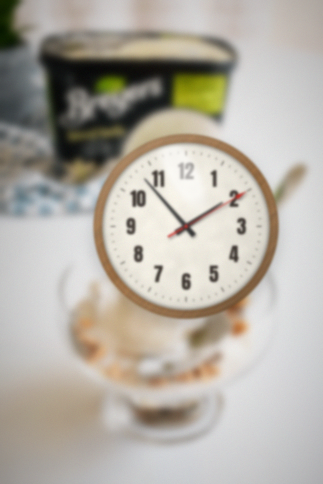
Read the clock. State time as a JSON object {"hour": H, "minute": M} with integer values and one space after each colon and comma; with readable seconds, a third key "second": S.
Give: {"hour": 1, "minute": 53, "second": 10}
